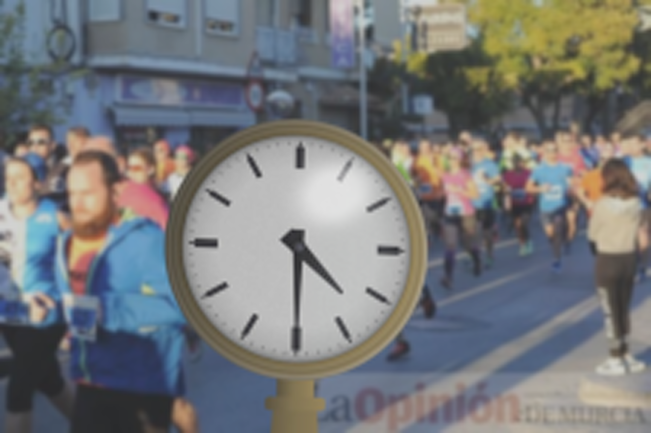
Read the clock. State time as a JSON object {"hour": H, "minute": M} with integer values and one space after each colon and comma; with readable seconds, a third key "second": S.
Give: {"hour": 4, "minute": 30}
